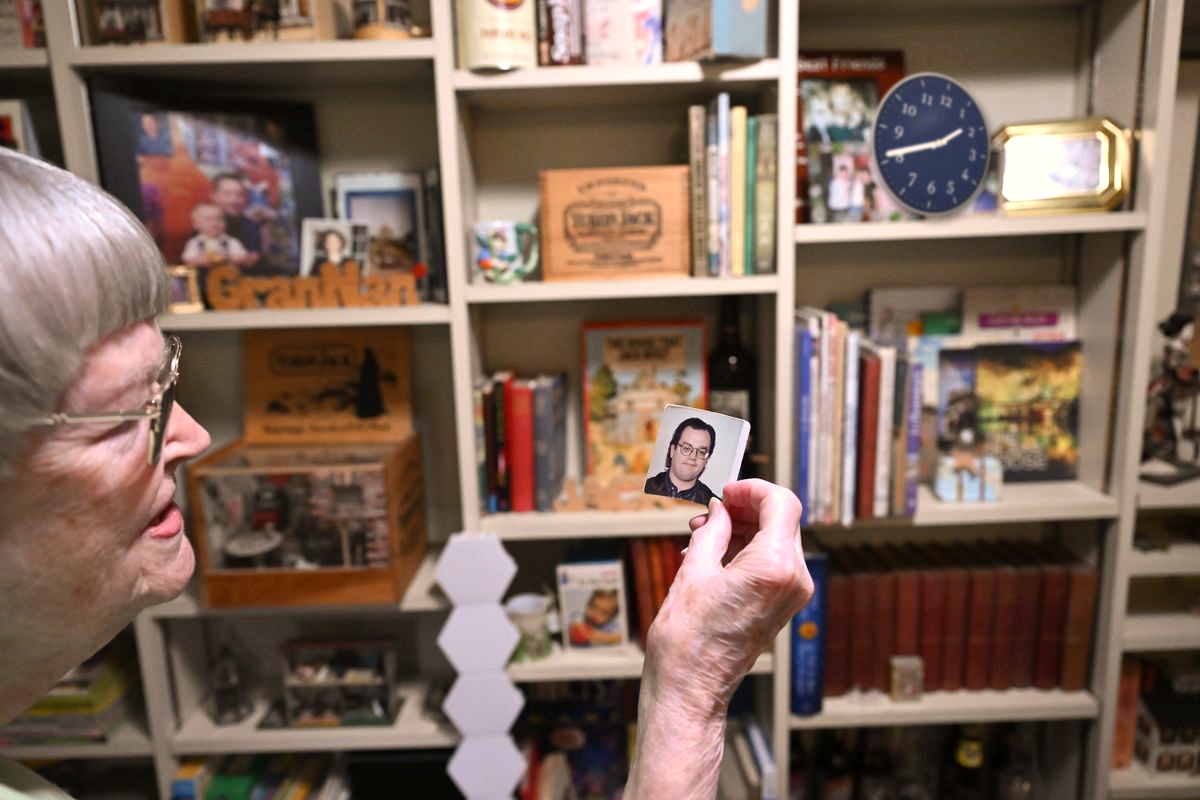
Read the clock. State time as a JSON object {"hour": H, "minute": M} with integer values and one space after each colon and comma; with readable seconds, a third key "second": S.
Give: {"hour": 1, "minute": 41}
